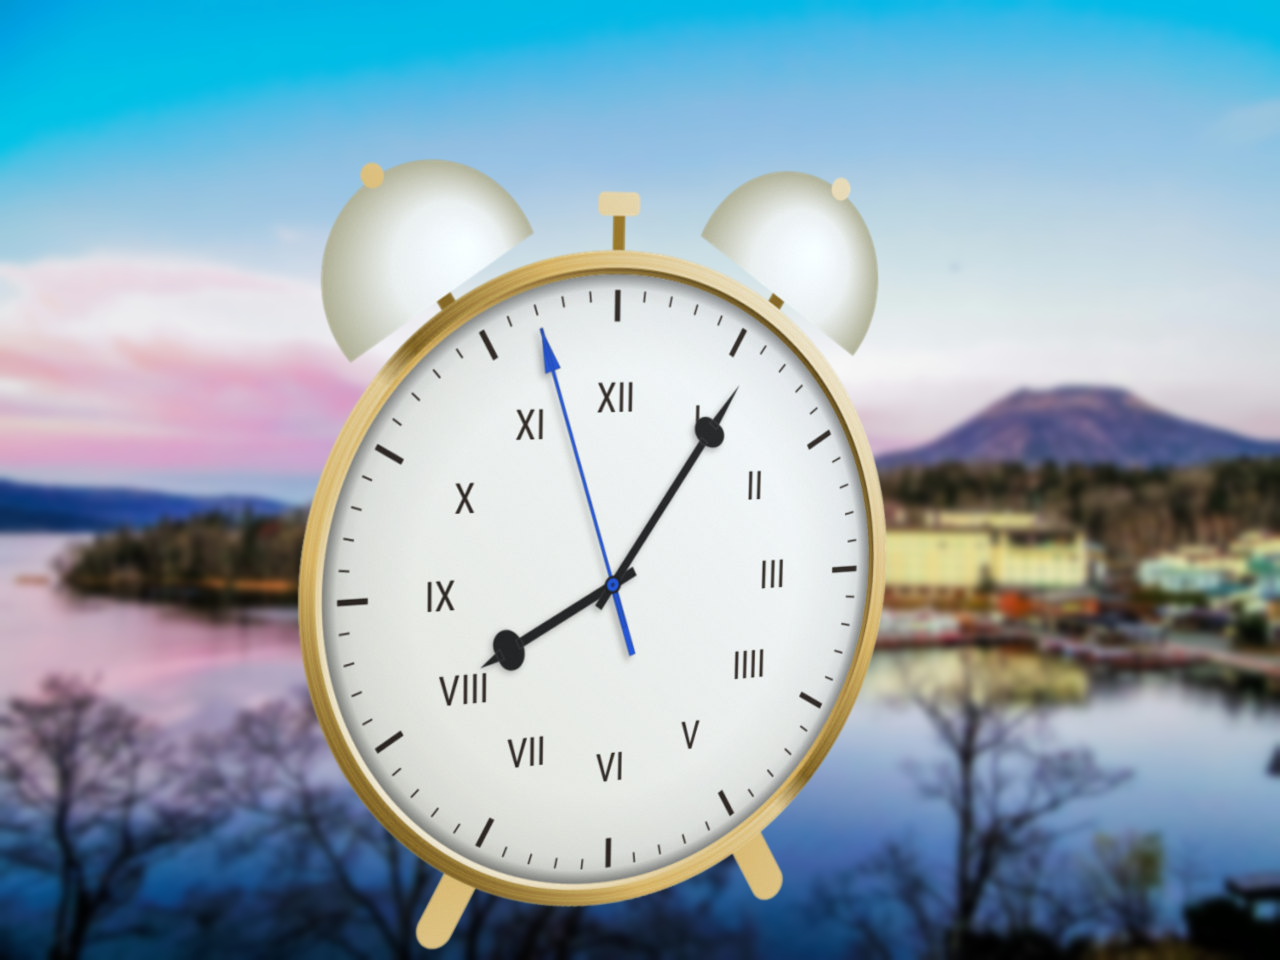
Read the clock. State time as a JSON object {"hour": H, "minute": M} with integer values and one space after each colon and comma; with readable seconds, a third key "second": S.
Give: {"hour": 8, "minute": 5, "second": 57}
